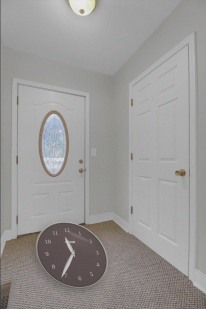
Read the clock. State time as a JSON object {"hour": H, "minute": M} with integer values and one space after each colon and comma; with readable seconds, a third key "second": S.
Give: {"hour": 11, "minute": 36}
